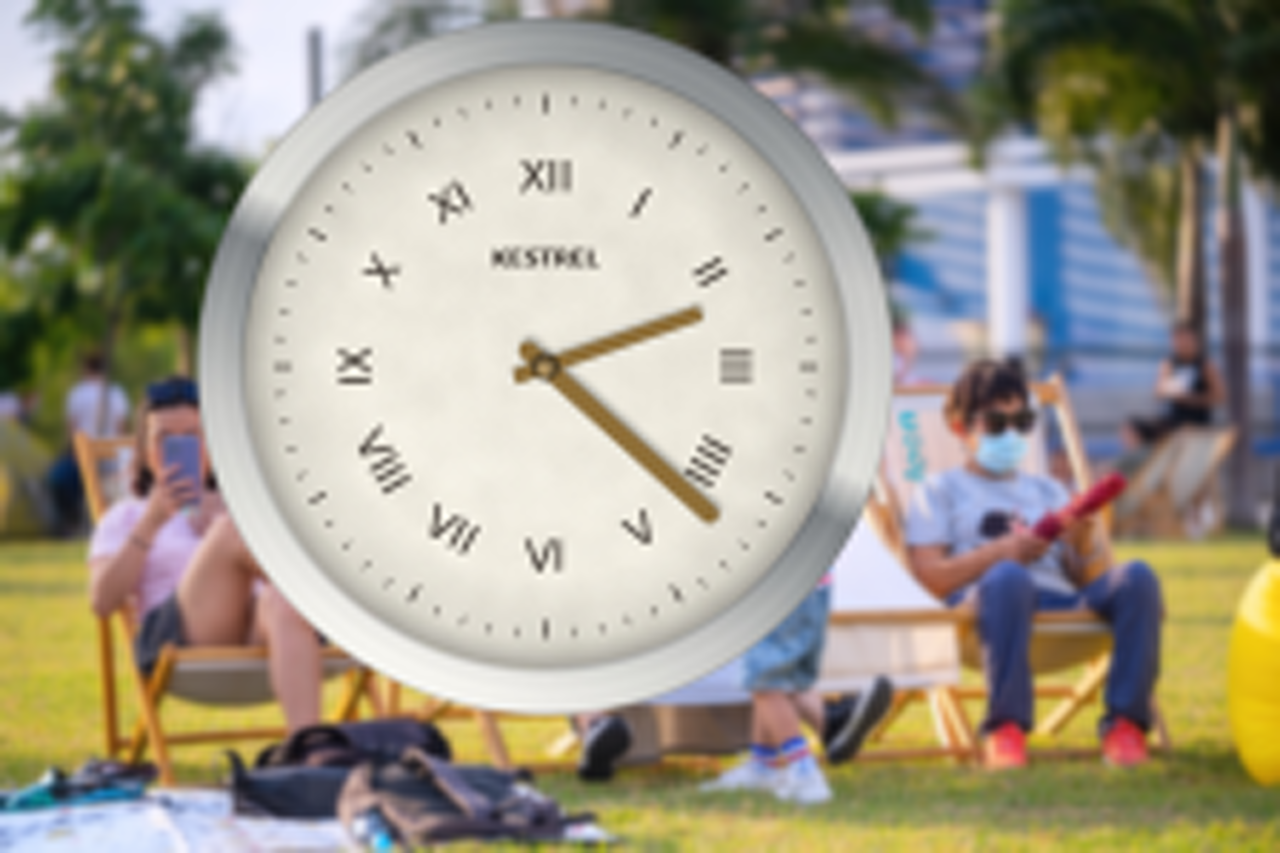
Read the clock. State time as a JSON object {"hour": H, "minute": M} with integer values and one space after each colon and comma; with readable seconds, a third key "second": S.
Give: {"hour": 2, "minute": 22}
